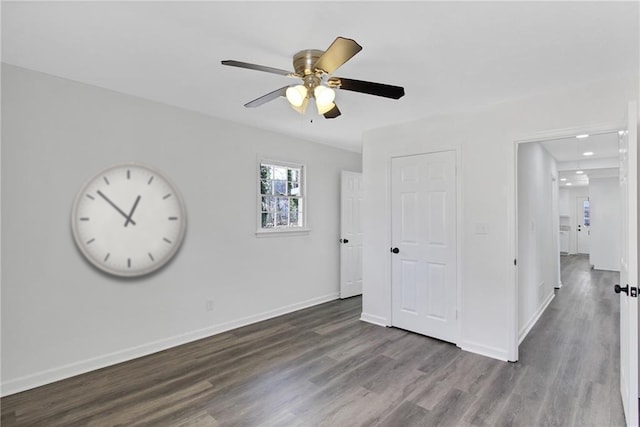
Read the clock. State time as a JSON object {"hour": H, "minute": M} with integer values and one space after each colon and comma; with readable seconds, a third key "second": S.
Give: {"hour": 12, "minute": 52}
